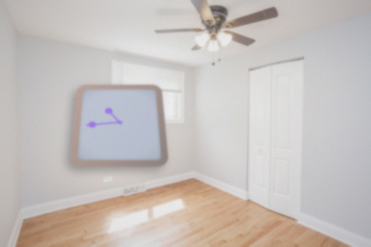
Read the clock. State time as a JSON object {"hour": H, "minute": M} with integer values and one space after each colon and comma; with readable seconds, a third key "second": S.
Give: {"hour": 10, "minute": 44}
